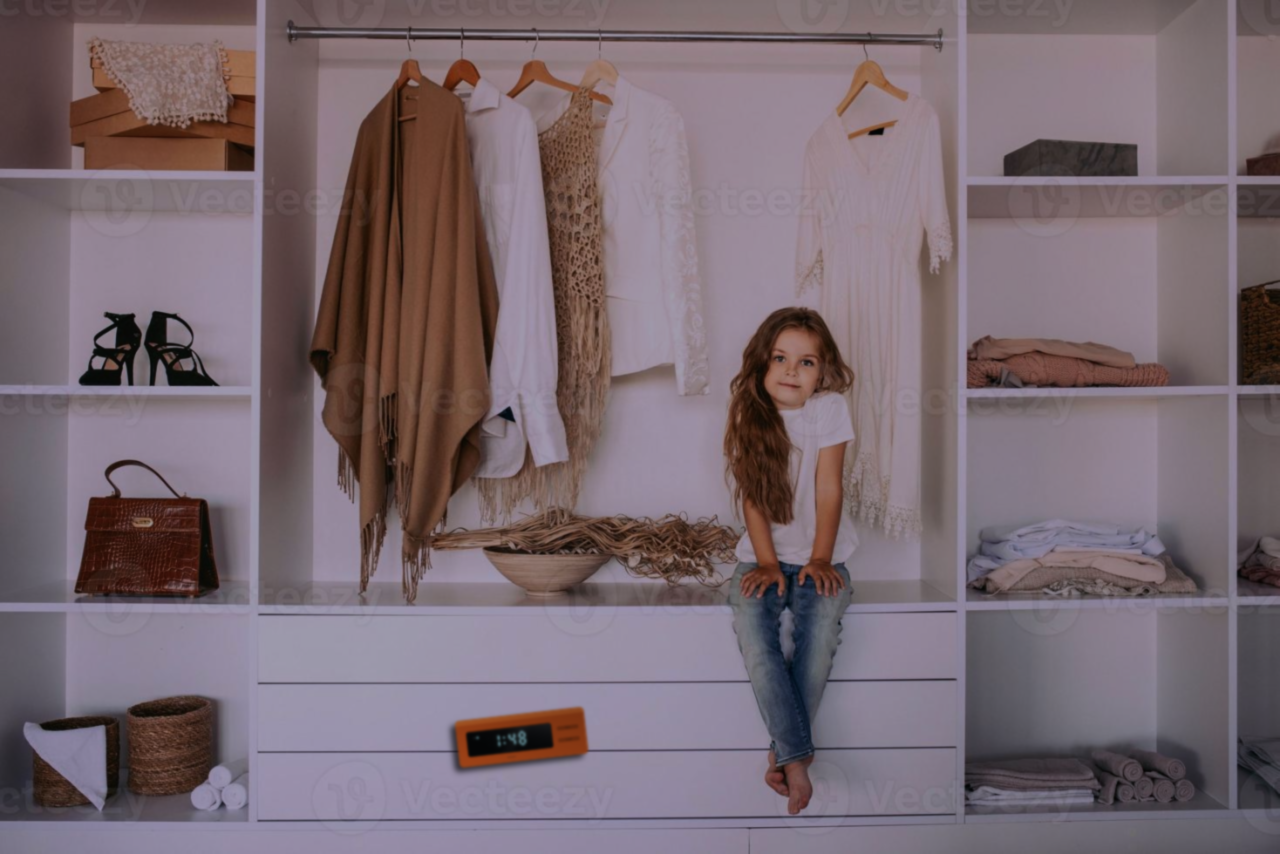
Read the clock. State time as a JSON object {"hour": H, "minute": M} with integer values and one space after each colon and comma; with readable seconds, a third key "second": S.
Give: {"hour": 1, "minute": 48}
